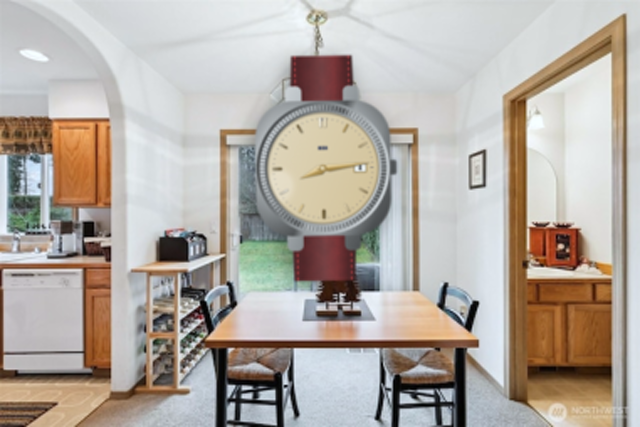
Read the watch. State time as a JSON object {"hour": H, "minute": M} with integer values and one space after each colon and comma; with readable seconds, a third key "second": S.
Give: {"hour": 8, "minute": 14}
